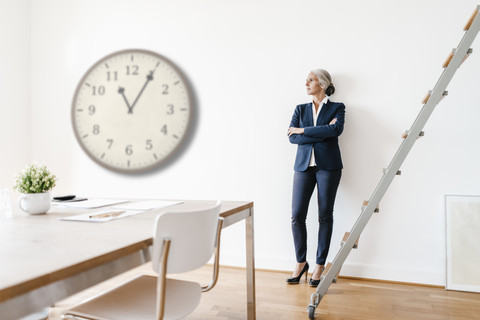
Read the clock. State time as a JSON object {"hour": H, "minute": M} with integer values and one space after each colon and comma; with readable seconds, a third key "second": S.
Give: {"hour": 11, "minute": 5}
